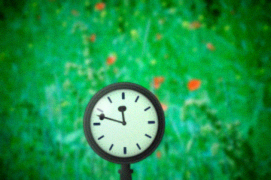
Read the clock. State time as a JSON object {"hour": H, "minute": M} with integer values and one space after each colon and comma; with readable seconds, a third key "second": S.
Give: {"hour": 11, "minute": 48}
